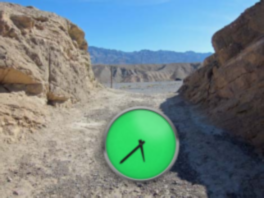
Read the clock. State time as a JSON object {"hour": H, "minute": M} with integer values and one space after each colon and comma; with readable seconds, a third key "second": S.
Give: {"hour": 5, "minute": 38}
